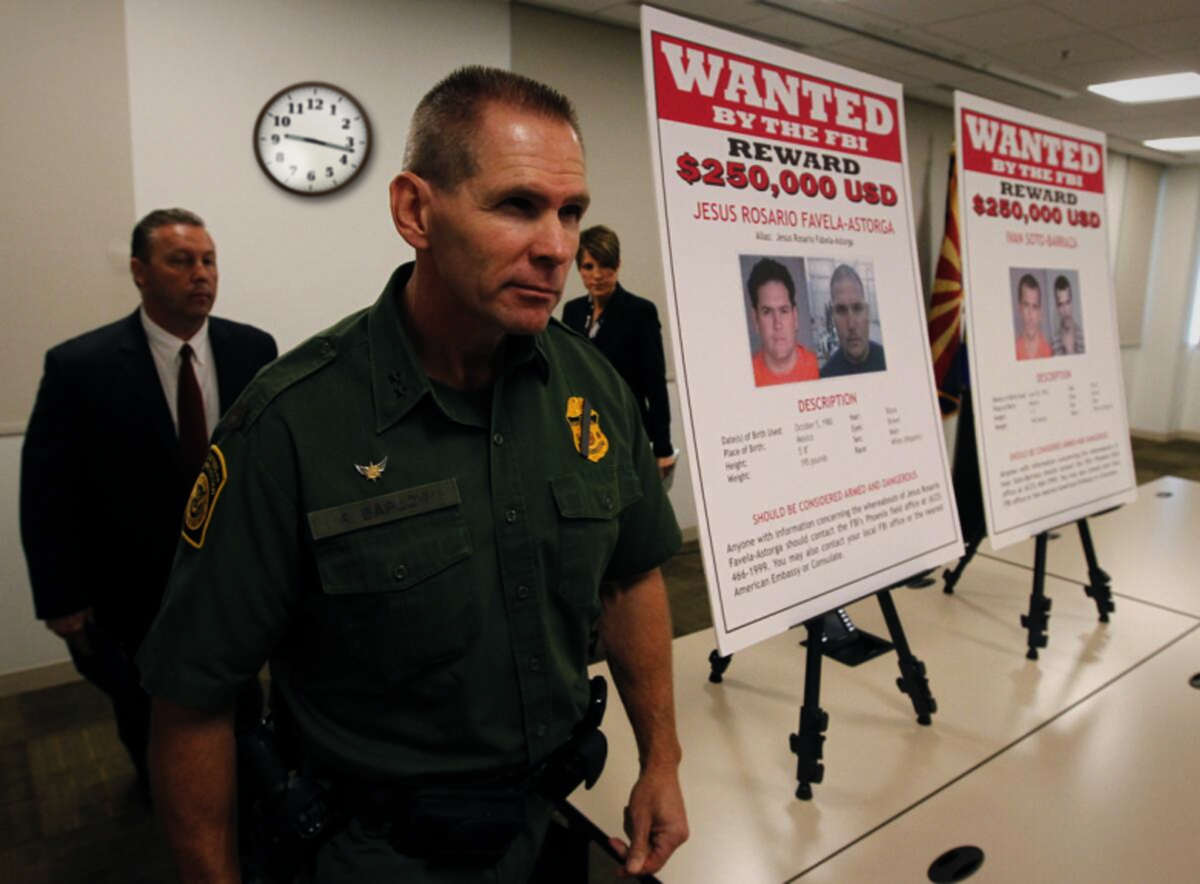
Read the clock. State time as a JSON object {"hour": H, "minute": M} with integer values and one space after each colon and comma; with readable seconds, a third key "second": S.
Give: {"hour": 9, "minute": 17}
